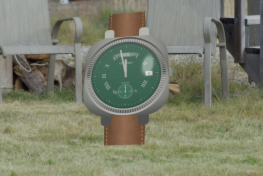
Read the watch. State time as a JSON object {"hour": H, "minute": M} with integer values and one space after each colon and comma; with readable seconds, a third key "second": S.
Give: {"hour": 11, "minute": 58}
